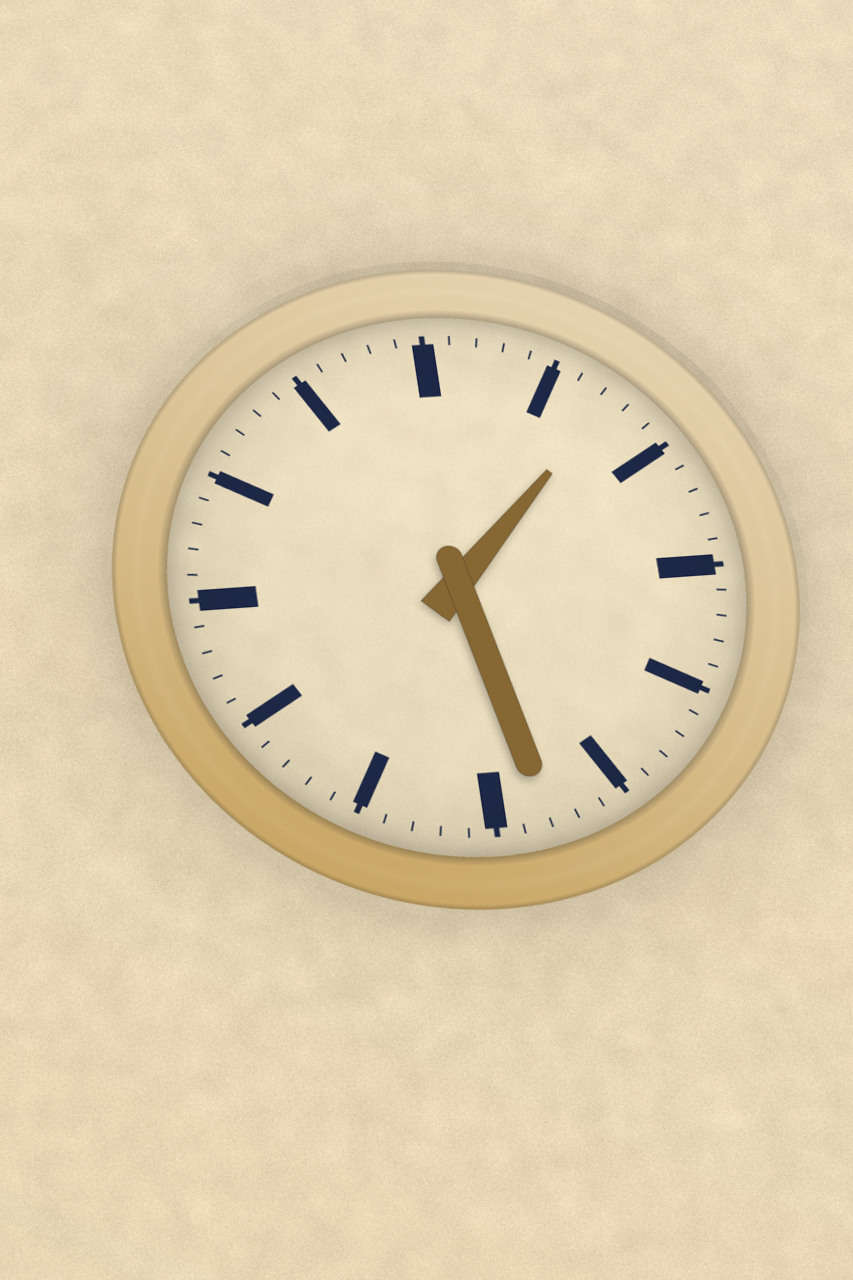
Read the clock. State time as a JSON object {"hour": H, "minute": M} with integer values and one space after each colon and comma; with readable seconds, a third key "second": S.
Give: {"hour": 1, "minute": 28}
